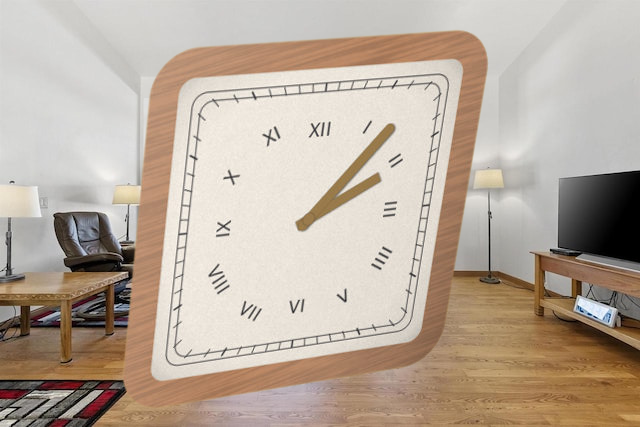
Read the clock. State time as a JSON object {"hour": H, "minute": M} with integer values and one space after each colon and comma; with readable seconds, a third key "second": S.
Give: {"hour": 2, "minute": 7}
